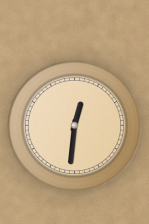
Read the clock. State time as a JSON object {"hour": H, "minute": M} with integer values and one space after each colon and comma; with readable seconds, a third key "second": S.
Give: {"hour": 12, "minute": 31}
